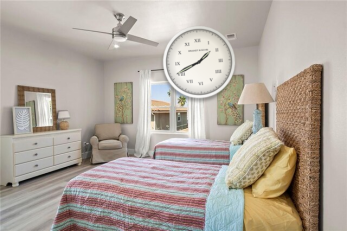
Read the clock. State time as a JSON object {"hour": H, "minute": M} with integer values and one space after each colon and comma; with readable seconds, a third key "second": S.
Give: {"hour": 1, "minute": 41}
